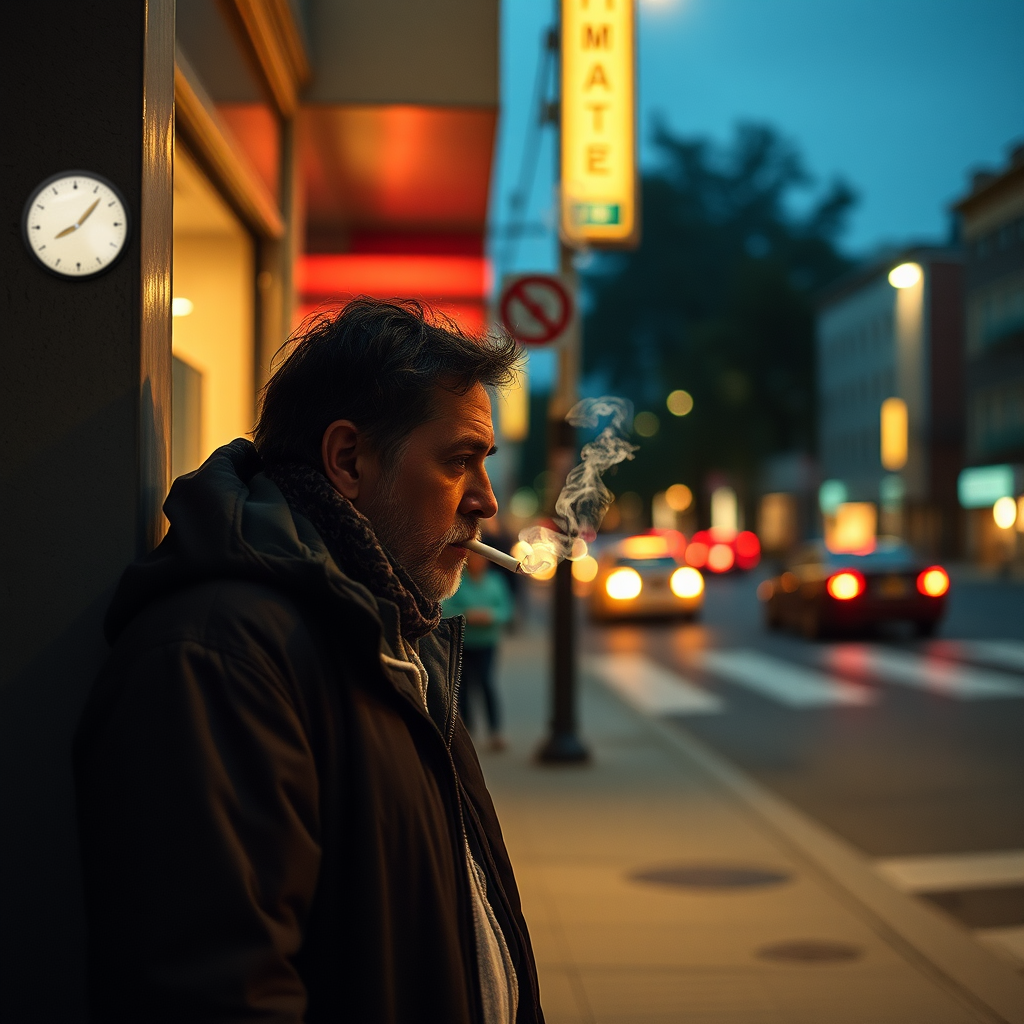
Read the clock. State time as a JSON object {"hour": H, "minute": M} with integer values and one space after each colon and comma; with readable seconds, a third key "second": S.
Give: {"hour": 8, "minute": 7}
